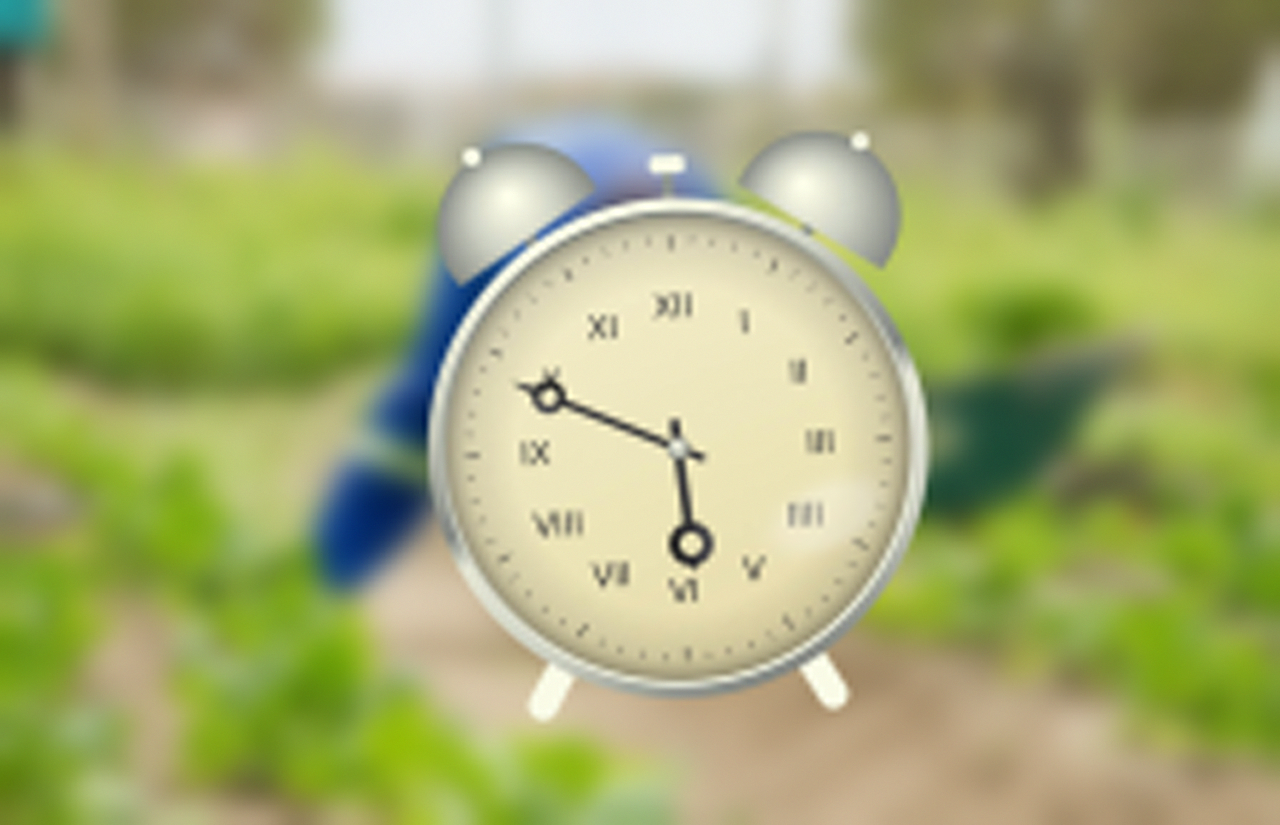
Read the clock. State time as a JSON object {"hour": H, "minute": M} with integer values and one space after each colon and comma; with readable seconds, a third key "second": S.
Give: {"hour": 5, "minute": 49}
